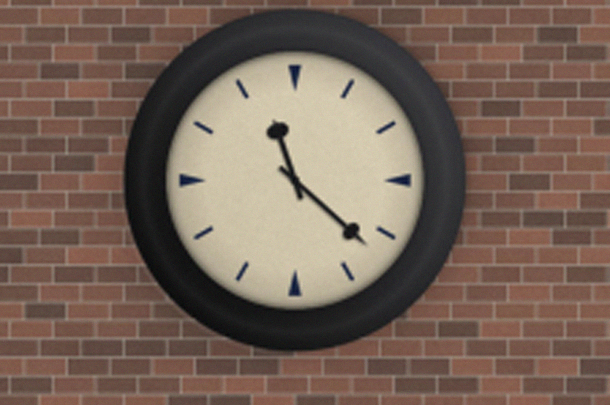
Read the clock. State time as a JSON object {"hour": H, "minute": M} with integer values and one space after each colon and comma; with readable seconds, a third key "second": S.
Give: {"hour": 11, "minute": 22}
